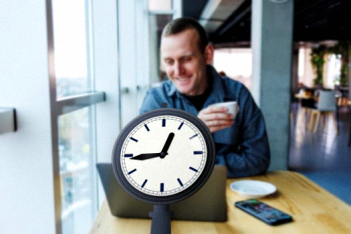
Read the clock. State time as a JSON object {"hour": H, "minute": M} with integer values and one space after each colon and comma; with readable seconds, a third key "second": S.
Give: {"hour": 12, "minute": 44}
